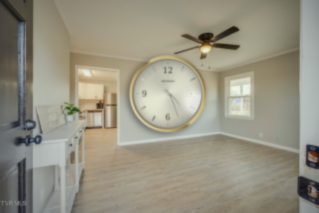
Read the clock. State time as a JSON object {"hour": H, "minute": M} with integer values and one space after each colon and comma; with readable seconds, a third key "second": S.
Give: {"hour": 4, "minute": 26}
